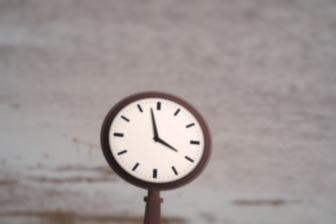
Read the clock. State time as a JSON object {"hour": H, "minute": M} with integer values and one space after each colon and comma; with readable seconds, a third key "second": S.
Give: {"hour": 3, "minute": 58}
